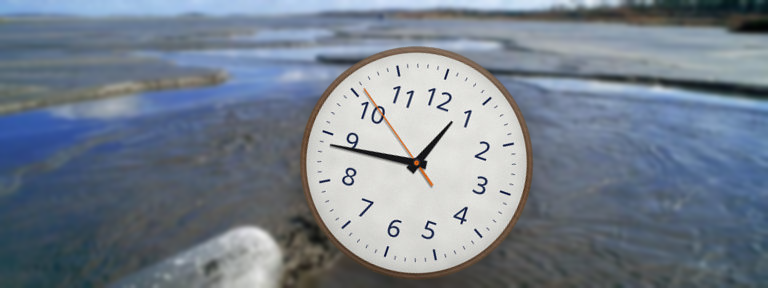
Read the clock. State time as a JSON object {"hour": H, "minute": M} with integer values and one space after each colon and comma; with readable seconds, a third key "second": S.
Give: {"hour": 12, "minute": 43, "second": 51}
